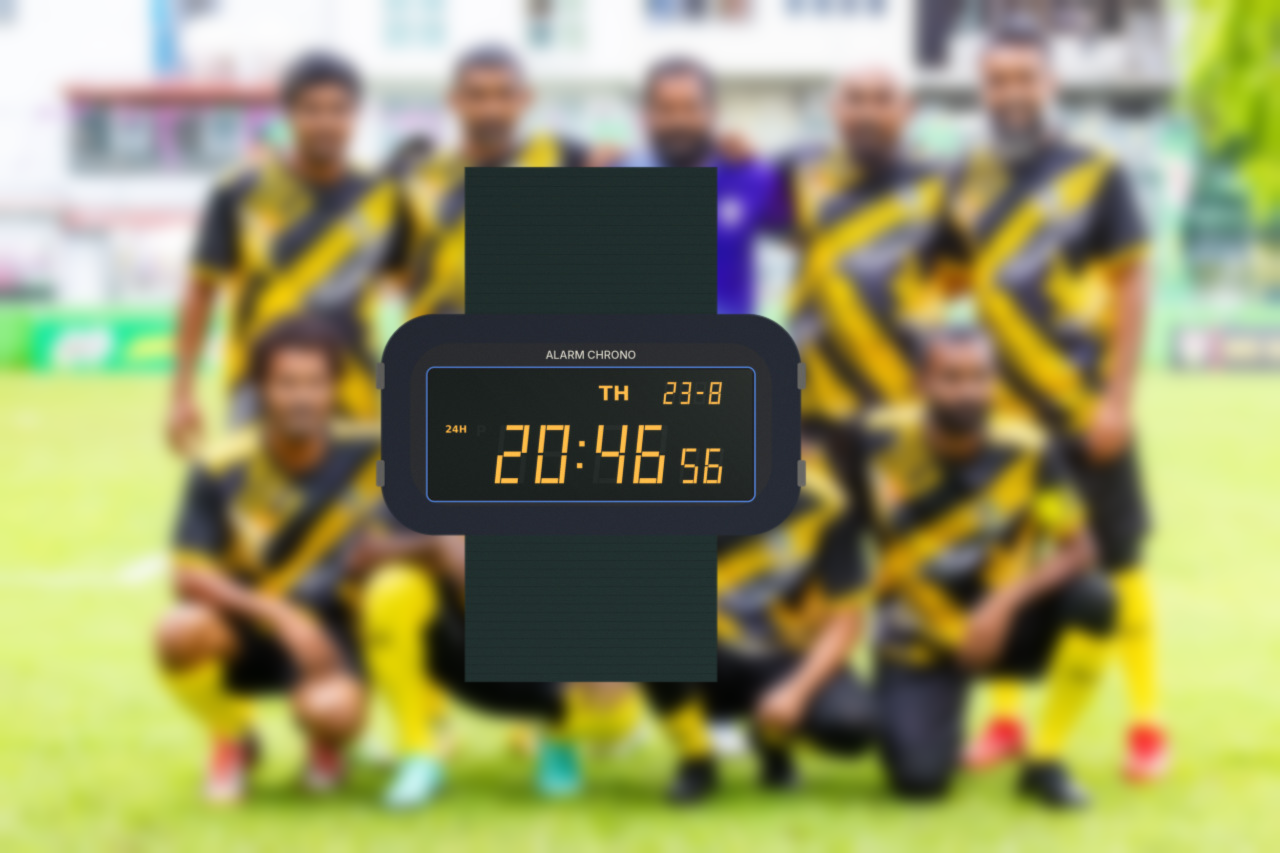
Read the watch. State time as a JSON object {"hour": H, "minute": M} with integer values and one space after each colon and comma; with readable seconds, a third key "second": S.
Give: {"hour": 20, "minute": 46, "second": 56}
